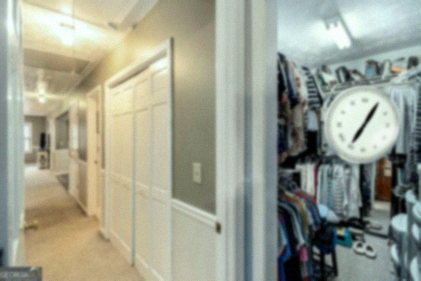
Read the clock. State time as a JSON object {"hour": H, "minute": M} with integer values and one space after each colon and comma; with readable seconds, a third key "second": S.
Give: {"hour": 7, "minute": 5}
